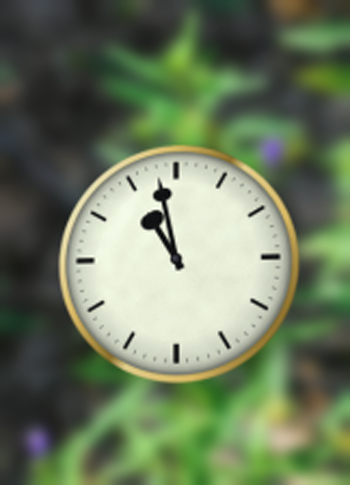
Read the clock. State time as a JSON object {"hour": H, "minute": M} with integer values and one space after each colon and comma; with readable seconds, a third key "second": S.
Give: {"hour": 10, "minute": 58}
